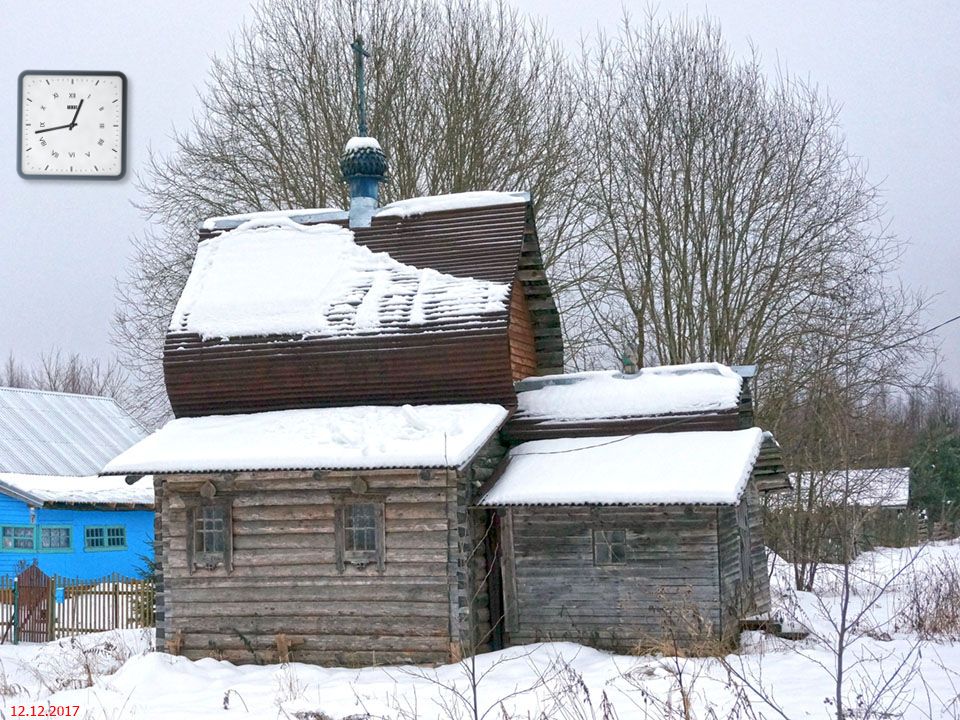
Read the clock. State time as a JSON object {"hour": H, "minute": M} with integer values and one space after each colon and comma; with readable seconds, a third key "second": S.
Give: {"hour": 12, "minute": 43}
